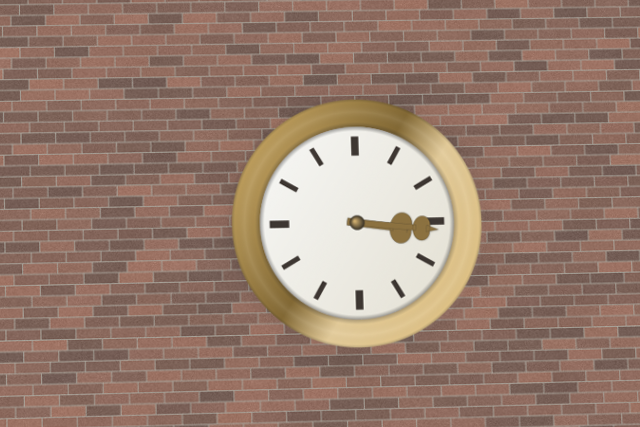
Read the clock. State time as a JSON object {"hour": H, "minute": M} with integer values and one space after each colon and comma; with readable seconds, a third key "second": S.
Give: {"hour": 3, "minute": 16}
